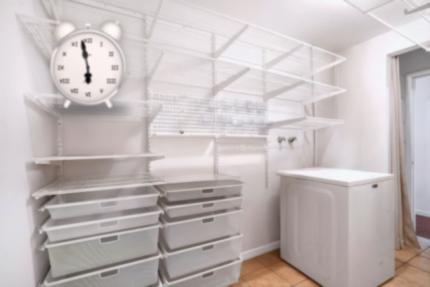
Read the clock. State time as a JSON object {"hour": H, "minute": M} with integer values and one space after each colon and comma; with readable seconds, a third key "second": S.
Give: {"hour": 5, "minute": 58}
